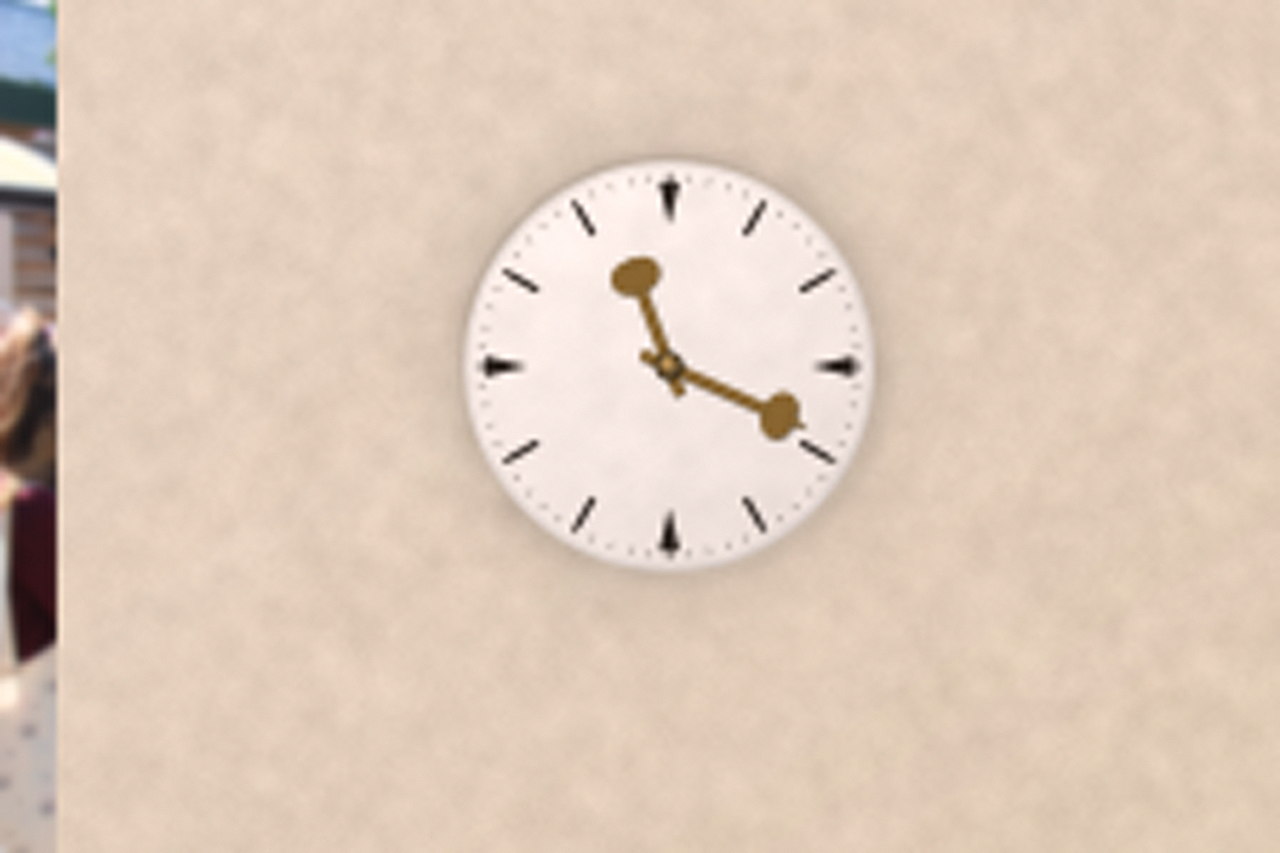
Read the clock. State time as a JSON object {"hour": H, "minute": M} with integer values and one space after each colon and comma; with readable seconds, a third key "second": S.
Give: {"hour": 11, "minute": 19}
